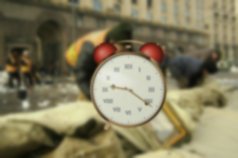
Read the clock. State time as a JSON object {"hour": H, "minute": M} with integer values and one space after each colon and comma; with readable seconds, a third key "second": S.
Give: {"hour": 9, "minute": 21}
